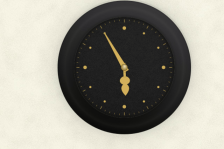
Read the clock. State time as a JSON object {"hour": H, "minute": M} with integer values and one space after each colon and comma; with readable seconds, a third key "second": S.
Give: {"hour": 5, "minute": 55}
